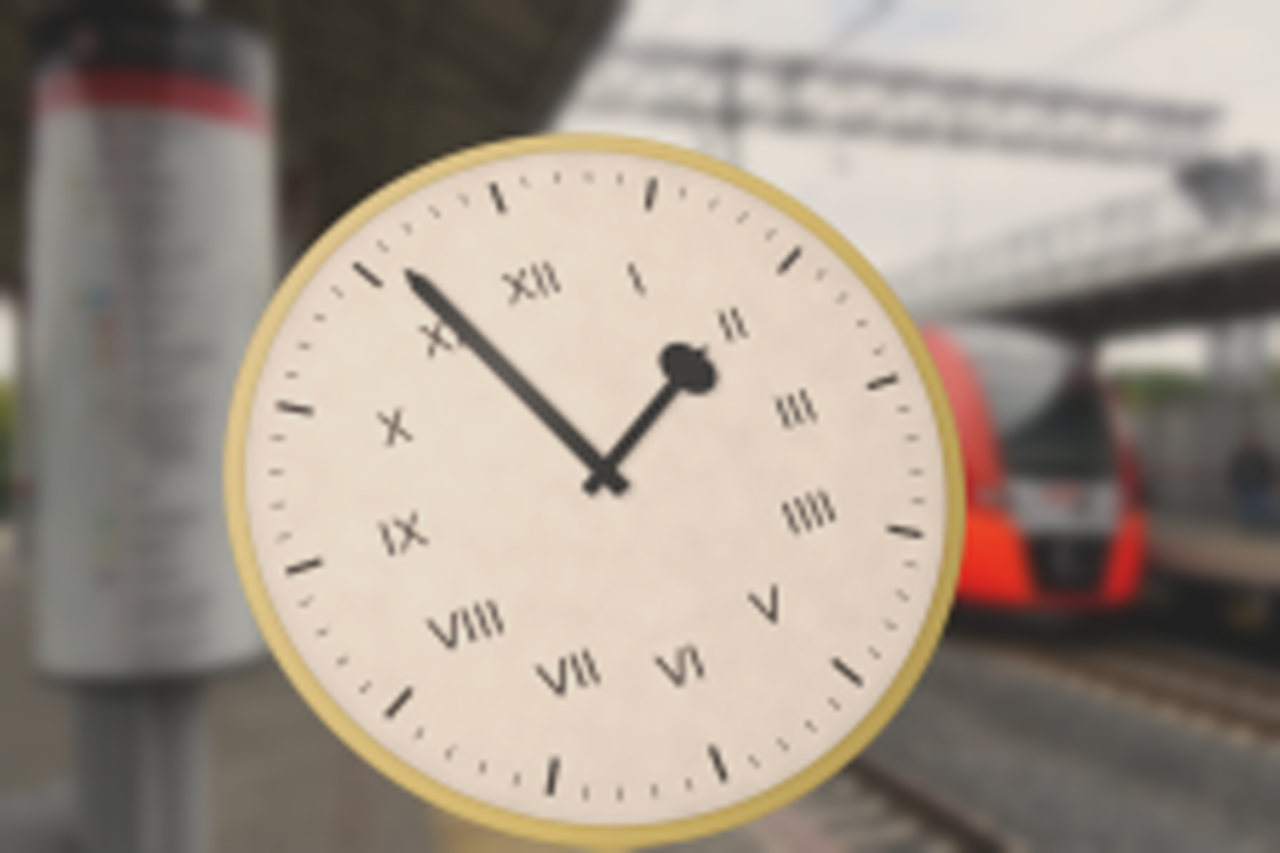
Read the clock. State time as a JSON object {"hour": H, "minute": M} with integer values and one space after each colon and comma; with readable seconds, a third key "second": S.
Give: {"hour": 1, "minute": 56}
